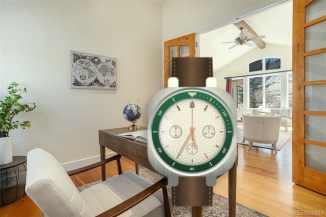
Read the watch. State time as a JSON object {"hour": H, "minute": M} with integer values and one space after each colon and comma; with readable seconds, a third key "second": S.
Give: {"hour": 5, "minute": 35}
